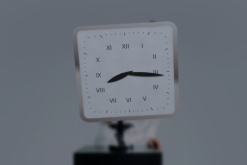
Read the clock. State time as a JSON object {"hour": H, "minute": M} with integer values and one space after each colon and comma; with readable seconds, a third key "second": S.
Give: {"hour": 8, "minute": 16}
